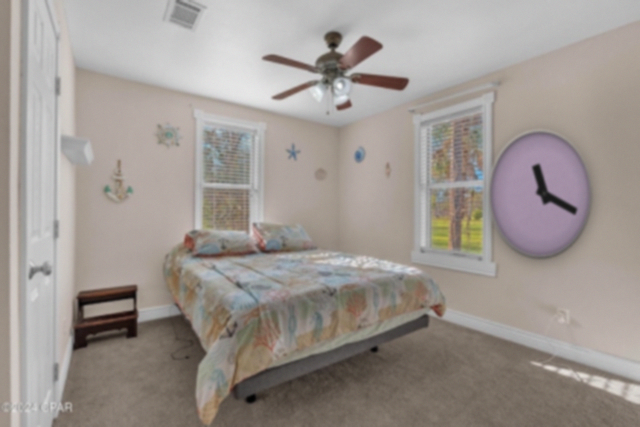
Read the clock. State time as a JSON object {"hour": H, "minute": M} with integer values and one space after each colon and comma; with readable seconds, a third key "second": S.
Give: {"hour": 11, "minute": 19}
